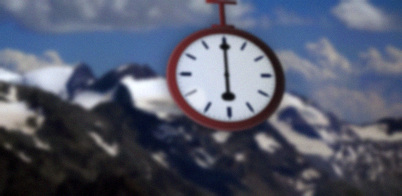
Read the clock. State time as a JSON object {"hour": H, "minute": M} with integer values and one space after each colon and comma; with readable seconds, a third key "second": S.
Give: {"hour": 6, "minute": 0}
